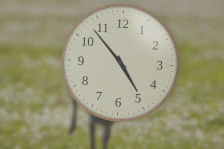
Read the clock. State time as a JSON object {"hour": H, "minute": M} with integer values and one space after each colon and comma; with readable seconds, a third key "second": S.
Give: {"hour": 4, "minute": 53}
